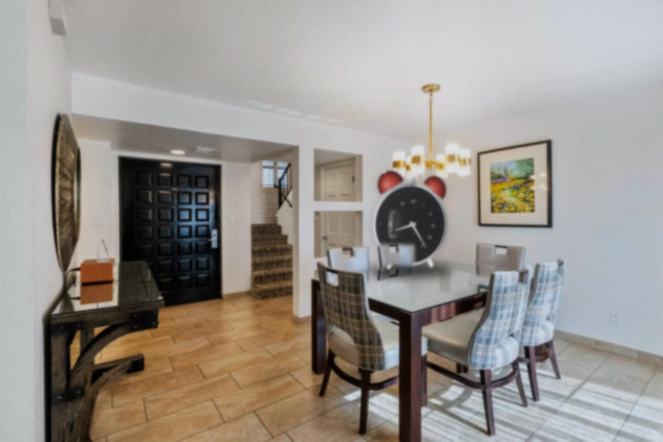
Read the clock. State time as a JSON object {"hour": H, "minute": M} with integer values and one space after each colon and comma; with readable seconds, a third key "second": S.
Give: {"hour": 8, "minute": 24}
